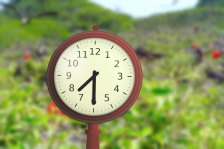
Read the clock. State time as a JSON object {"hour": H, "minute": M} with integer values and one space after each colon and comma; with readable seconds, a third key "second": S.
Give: {"hour": 7, "minute": 30}
